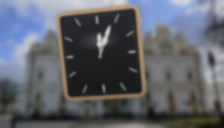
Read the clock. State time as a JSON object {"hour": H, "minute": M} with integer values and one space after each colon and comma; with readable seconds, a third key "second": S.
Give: {"hour": 12, "minute": 4}
